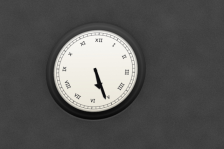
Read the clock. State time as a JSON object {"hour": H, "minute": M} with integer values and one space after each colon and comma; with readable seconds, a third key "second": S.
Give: {"hour": 5, "minute": 26}
